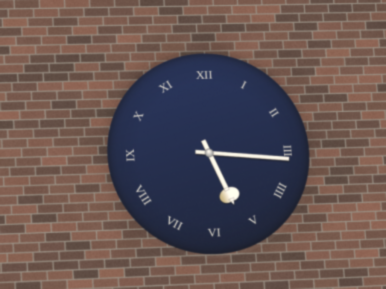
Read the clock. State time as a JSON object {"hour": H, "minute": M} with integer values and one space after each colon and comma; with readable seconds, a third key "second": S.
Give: {"hour": 5, "minute": 16}
